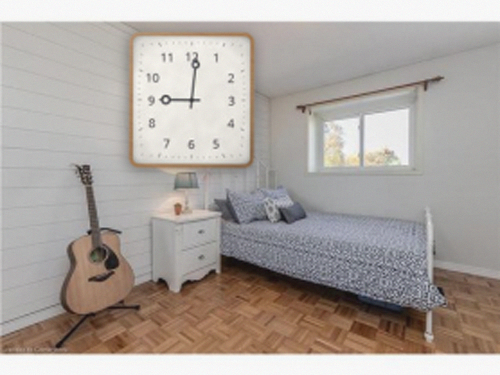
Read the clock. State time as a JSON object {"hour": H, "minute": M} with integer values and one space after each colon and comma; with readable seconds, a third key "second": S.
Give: {"hour": 9, "minute": 1}
